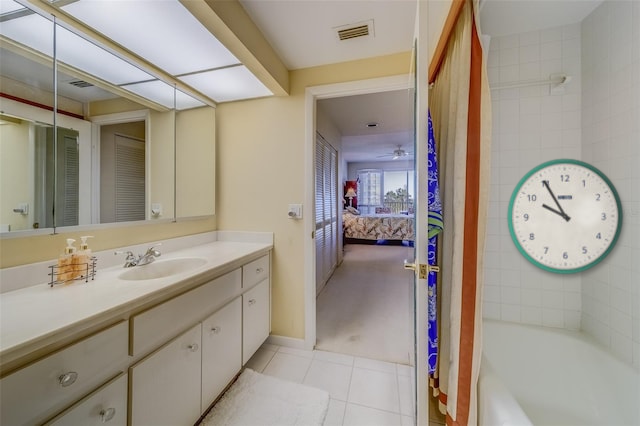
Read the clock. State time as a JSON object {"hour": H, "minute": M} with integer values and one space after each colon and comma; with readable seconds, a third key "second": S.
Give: {"hour": 9, "minute": 55}
